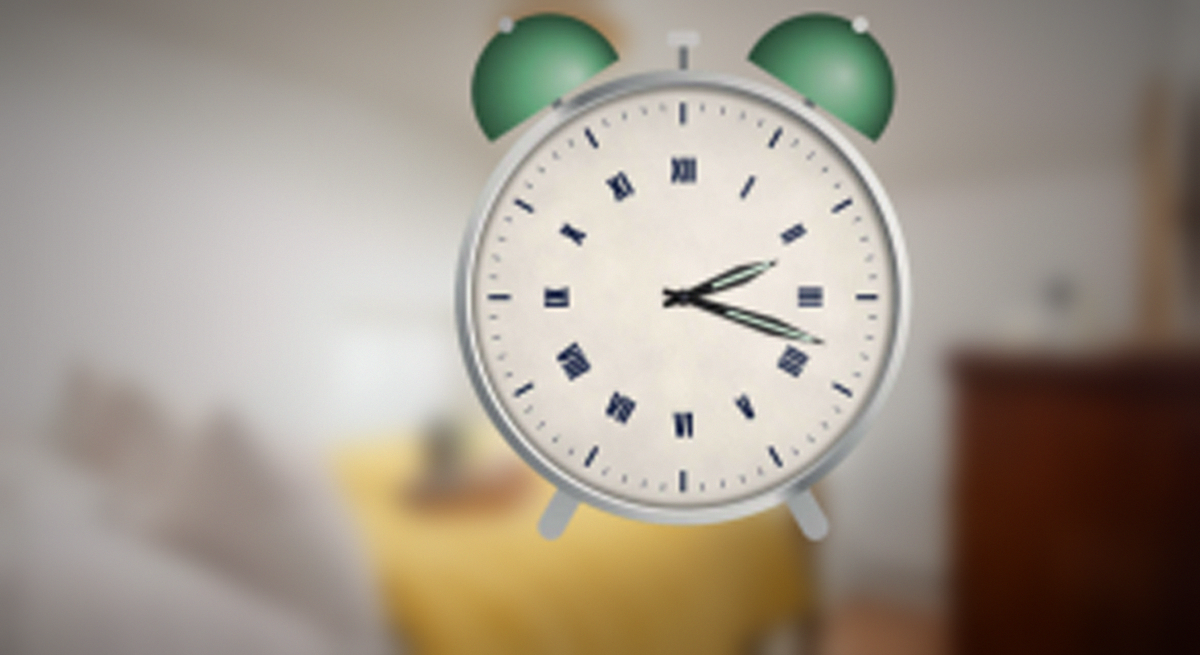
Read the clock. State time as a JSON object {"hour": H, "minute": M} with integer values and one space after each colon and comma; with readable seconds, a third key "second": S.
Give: {"hour": 2, "minute": 18}
